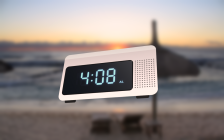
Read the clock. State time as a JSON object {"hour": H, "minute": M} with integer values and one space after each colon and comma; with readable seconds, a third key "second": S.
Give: {"hour": 4, "minute": 8}
